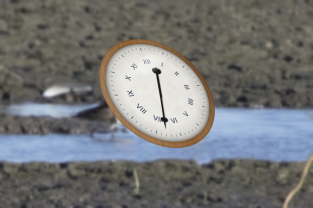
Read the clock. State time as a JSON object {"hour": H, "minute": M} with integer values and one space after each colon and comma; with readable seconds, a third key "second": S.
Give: {"hour": 12, "minute": 33}
